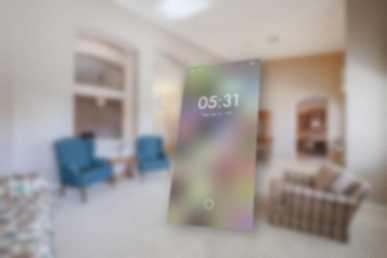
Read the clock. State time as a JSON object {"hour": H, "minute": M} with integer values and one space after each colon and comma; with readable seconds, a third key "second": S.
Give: {"hour": 5, "minute": 31}
